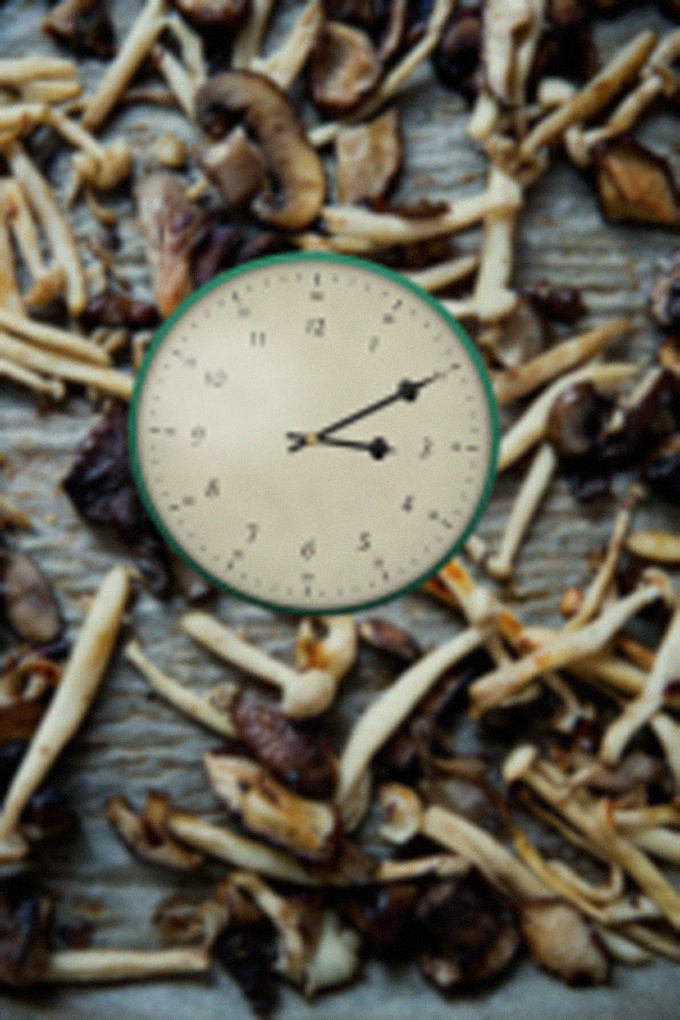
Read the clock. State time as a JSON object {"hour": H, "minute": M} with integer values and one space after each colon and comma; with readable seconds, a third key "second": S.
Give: {"hour": 3, "minute": 10}
